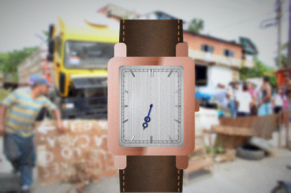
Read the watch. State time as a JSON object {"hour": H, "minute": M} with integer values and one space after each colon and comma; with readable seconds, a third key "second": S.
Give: {"hour": 6, "minute": 33}
